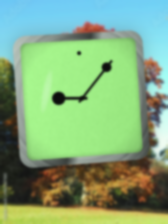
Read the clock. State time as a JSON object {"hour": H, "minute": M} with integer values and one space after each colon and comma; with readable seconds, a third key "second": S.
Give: {"hour": 9, "minute": 7}
